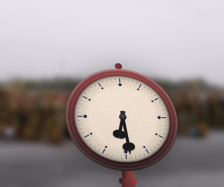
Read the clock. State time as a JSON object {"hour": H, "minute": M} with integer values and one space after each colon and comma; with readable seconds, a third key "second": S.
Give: {"hour": 6, "minute": 29}
